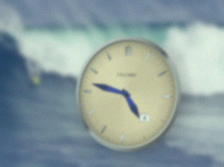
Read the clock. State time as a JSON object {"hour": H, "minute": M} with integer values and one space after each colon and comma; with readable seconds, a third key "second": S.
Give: {"hour": 4, "minute": 47}
